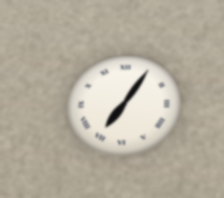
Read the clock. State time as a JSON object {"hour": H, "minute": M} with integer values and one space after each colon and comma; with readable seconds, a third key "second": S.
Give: {"hour": 7, "minute": 5}
